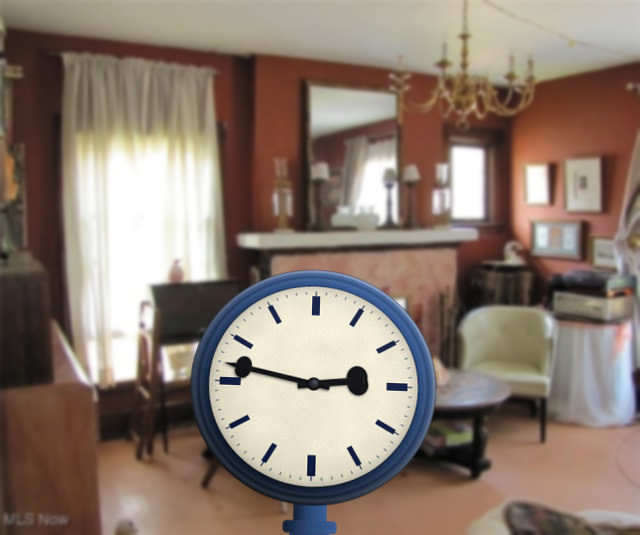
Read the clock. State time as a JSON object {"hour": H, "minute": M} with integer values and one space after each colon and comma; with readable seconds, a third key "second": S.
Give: {"hour": 2, "minute": 47}
